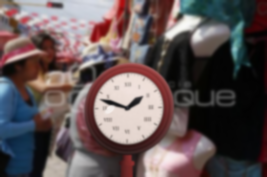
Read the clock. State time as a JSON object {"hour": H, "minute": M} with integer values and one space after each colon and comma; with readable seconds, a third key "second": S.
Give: {"hour": 1, "minute": 48}
